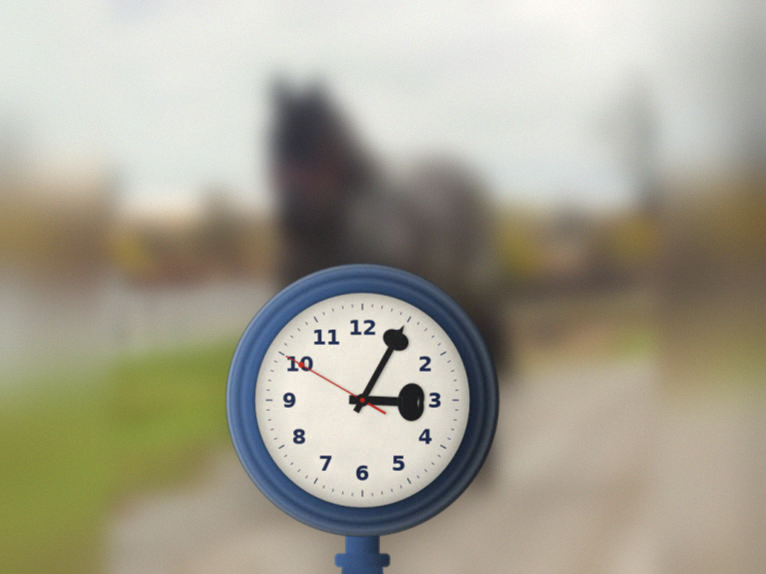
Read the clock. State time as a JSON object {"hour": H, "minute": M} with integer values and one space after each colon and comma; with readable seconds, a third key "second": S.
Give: {"hour": 3, "minute": 4, "second": 50}
